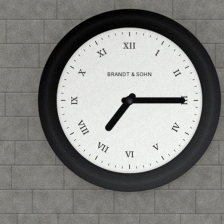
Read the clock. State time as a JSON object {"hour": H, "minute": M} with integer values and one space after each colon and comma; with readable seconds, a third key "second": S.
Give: {"hour": 7, "minute": 15}
